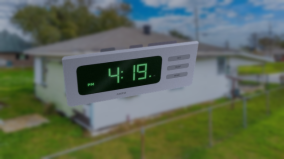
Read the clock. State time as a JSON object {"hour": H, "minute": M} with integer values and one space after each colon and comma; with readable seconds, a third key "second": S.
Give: {"hour": 4, "minute": 19}
